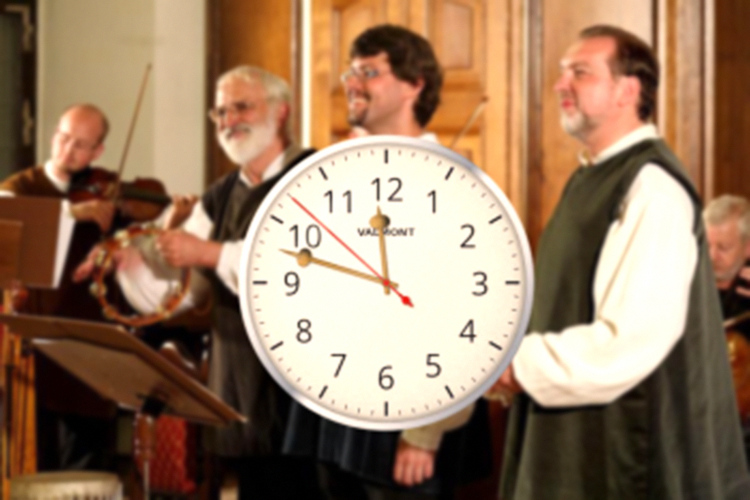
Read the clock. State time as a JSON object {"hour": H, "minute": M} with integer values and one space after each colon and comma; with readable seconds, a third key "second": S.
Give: {"hour": 11, "minute": 47, "second": 52}
